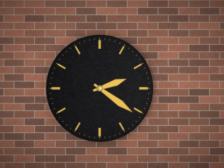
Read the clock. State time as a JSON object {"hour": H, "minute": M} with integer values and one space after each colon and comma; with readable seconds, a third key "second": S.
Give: {"hour": 2, "minute": 21}
